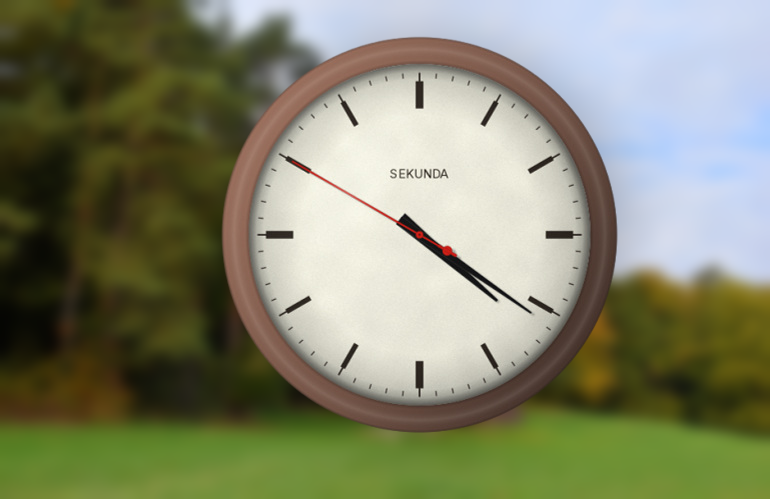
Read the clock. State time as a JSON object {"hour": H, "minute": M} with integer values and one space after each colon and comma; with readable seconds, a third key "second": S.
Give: {"hour": 4, "minute": 20, "second": 50}
